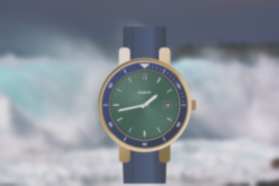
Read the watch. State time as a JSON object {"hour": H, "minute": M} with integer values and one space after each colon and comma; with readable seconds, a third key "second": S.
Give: {"hour": 1, "minute": 43}
